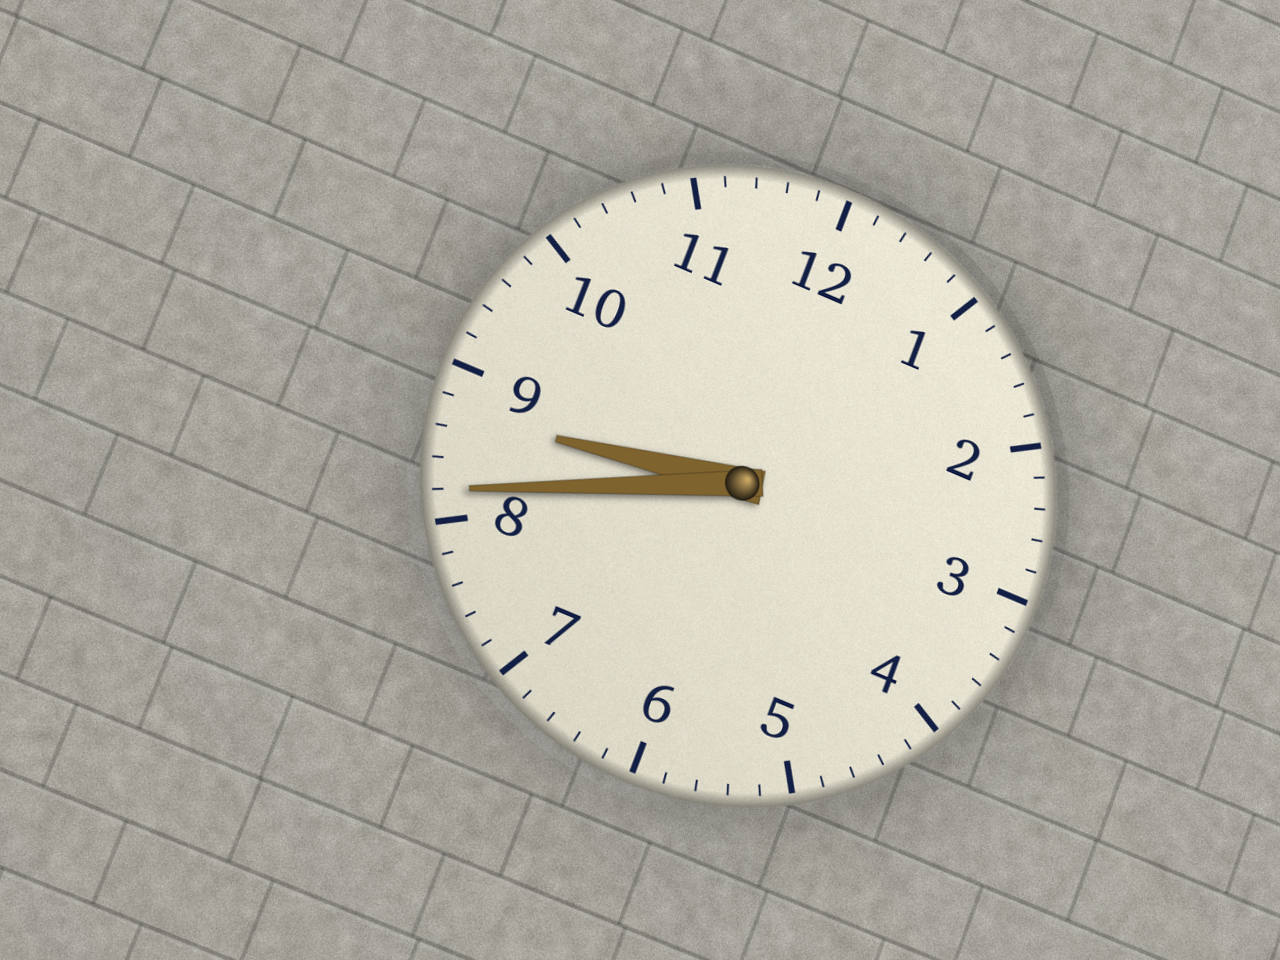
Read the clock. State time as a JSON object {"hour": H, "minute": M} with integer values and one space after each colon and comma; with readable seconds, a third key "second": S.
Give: {"hour": 8, "minute": 41}
